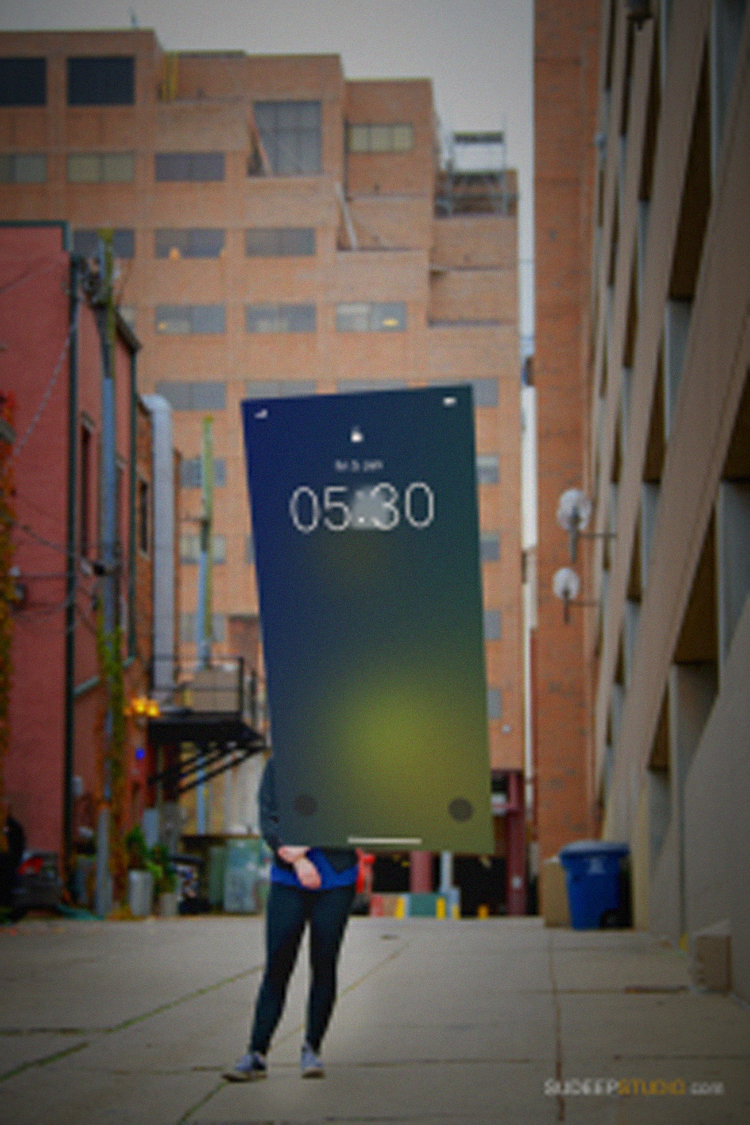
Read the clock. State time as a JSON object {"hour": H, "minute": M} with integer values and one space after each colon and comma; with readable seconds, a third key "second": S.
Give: {"hour": 5, "minute": 30}
